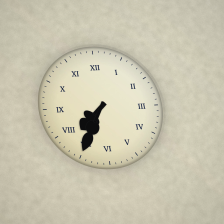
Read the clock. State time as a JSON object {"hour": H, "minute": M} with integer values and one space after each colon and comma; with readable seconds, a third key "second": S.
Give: {"hour": 7, "minute": 35}
